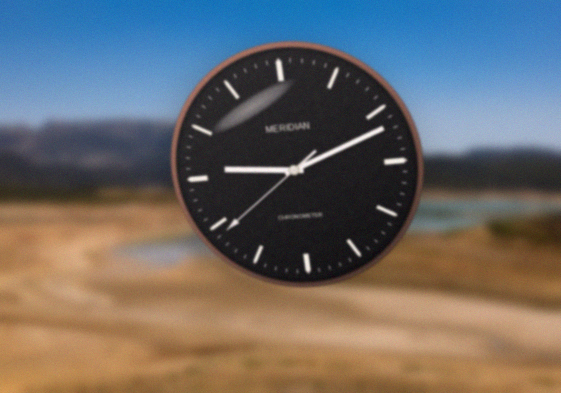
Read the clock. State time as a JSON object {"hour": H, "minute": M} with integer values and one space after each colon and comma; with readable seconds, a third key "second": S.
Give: {"hour": 9, "minute": 11, "second": 39}
